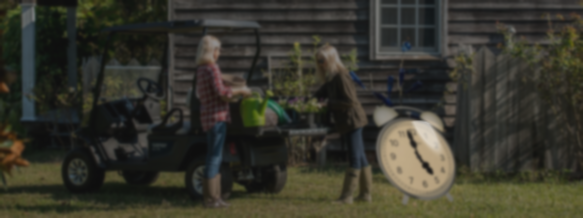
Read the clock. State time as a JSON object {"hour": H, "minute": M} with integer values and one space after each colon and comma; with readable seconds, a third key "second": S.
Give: {"hour": 4, "minute": 58}
